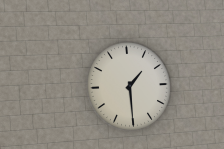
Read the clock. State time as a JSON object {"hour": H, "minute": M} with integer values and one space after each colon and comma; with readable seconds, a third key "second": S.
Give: {"hour": 1, "minute": 30}
